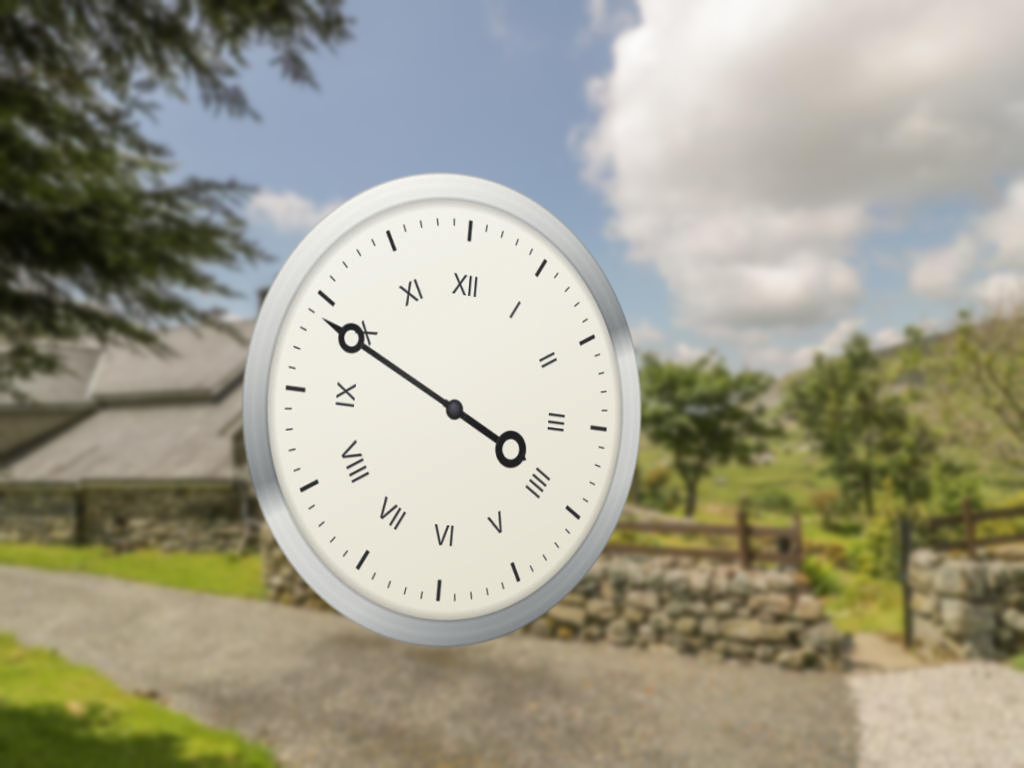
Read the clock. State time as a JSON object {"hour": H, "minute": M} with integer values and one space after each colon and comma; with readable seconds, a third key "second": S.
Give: {"hour": 3, "minute": 49}
